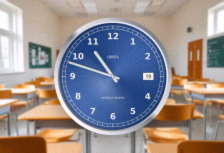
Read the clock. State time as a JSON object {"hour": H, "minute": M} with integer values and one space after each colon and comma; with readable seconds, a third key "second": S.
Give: {"hour": 10, "minute": 48}
